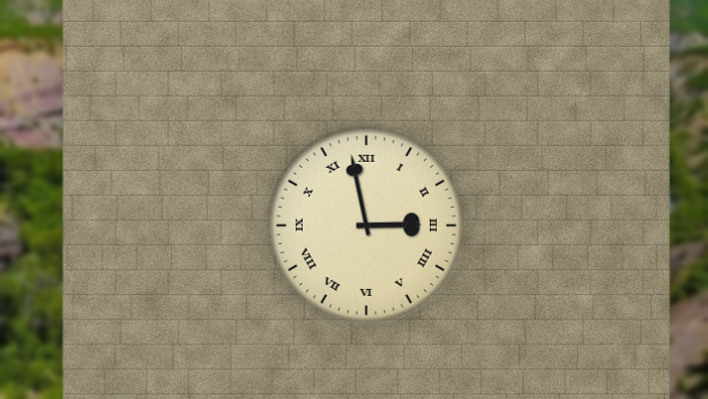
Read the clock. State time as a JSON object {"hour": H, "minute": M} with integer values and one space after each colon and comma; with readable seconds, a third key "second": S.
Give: {"hour": 2, "minute": 58}
